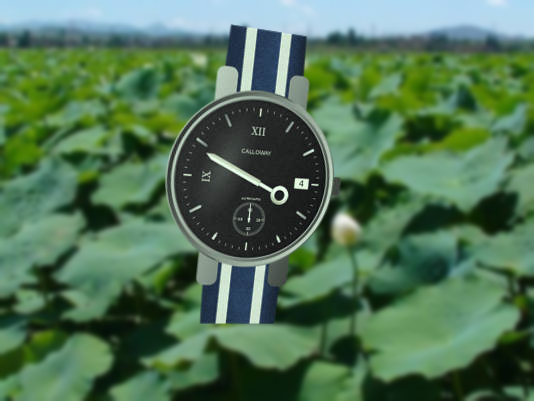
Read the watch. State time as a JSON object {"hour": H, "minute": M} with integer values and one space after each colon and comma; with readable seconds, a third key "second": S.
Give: {"hour": 3, "minute": 49}
